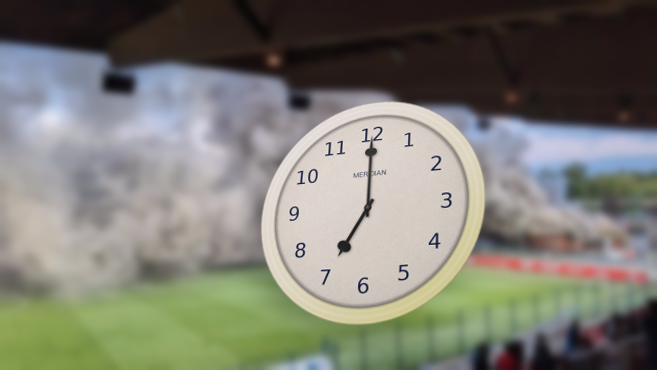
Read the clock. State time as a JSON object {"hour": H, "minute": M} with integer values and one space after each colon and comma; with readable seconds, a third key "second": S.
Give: {"hour": 7, "minute": 0}
